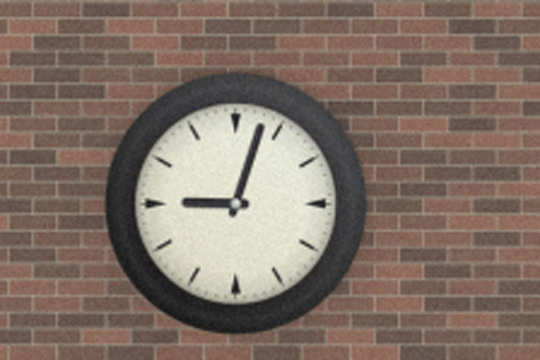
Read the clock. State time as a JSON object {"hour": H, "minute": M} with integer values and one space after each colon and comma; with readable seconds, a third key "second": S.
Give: {"hour": 9, "minute": 3}
